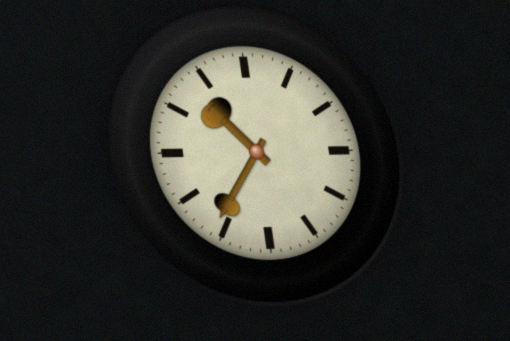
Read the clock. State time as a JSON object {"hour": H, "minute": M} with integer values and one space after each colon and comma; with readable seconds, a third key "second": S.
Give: {"hour": 10, "minute": 36}
